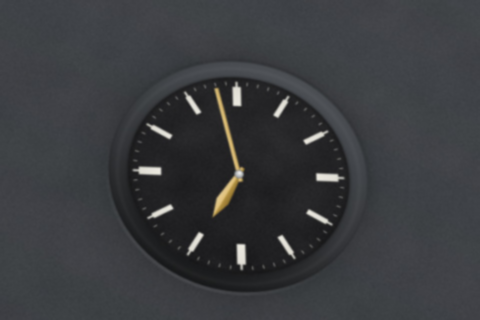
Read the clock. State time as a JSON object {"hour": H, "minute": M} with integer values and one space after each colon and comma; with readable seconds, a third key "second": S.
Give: {"hour": 6, "minute": 58}
